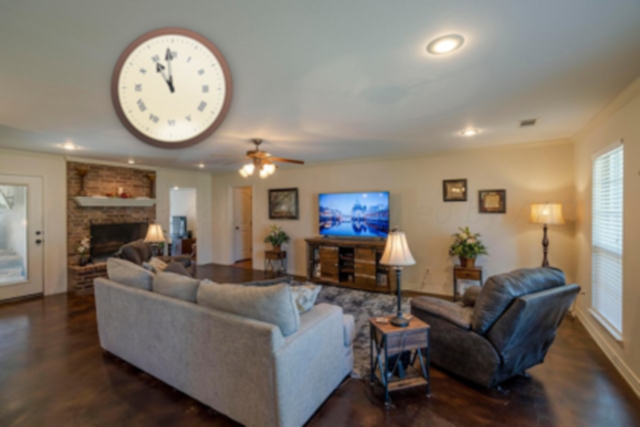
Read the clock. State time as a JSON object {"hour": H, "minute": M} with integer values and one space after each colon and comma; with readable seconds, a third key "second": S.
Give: {"hour": 10, "minute": 59}
